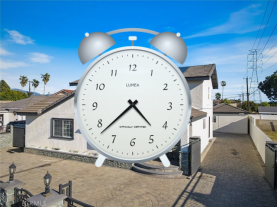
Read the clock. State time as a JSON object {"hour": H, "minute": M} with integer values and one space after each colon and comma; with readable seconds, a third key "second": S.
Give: {"hour": 4, "minute": 38}
